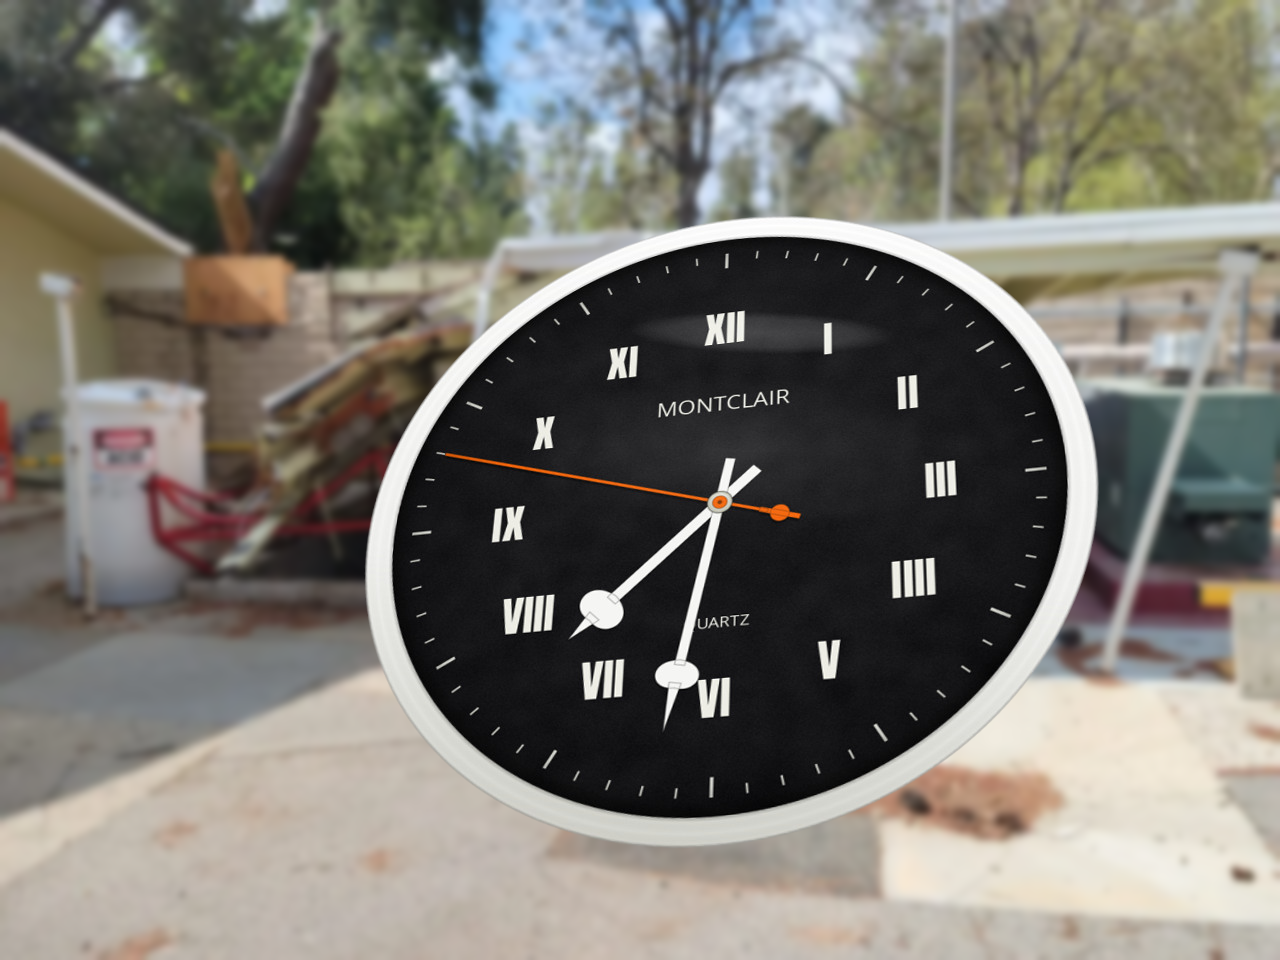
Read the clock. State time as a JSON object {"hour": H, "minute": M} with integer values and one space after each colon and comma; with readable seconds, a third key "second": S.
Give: {"hour": 7, "minute": 31, "second": 48}
